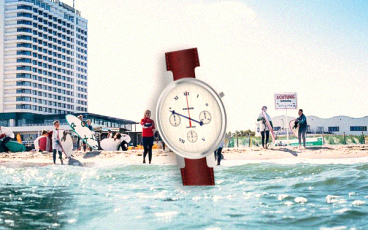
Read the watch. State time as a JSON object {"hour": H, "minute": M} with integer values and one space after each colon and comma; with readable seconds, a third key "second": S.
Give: {"hour": 3, "minute": 49}
